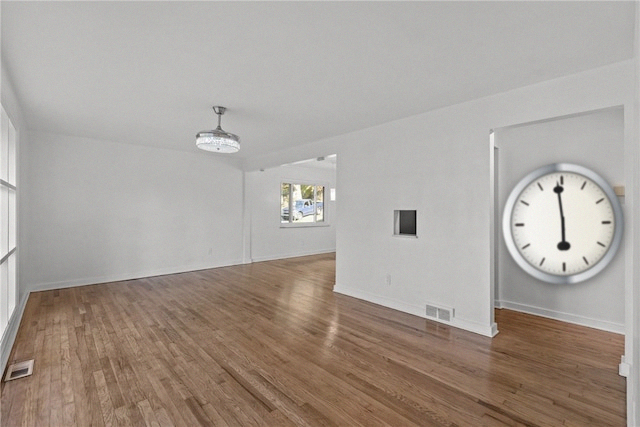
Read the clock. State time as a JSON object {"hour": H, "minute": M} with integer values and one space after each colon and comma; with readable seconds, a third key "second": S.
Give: {"hour": 5, "minute": 59}
